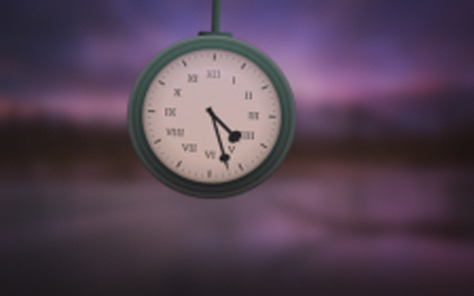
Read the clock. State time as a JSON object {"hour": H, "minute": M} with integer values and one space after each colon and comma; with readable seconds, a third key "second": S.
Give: {"hour": 4, "minute": 27}
